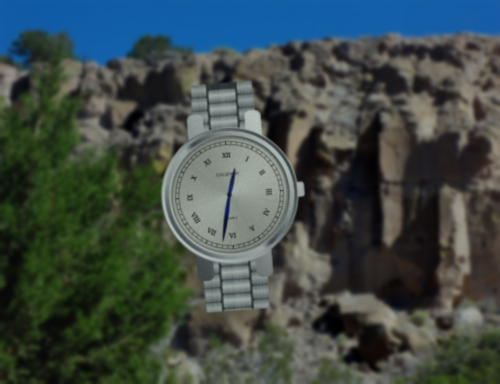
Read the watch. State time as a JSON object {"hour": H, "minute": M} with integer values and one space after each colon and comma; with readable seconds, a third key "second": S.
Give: {"hour": 12, "minute": 32}
